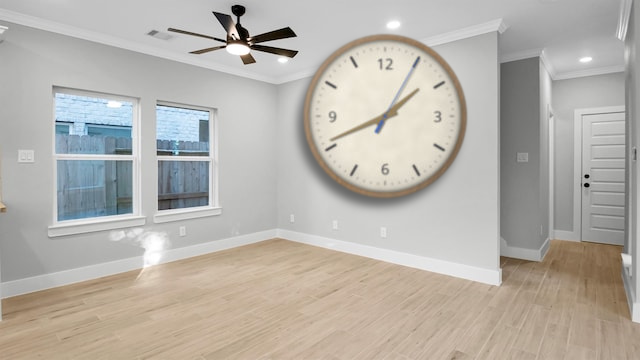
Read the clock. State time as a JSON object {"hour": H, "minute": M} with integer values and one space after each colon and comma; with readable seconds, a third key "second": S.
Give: {"hour": 1, "minute": 41, "second": 5}
